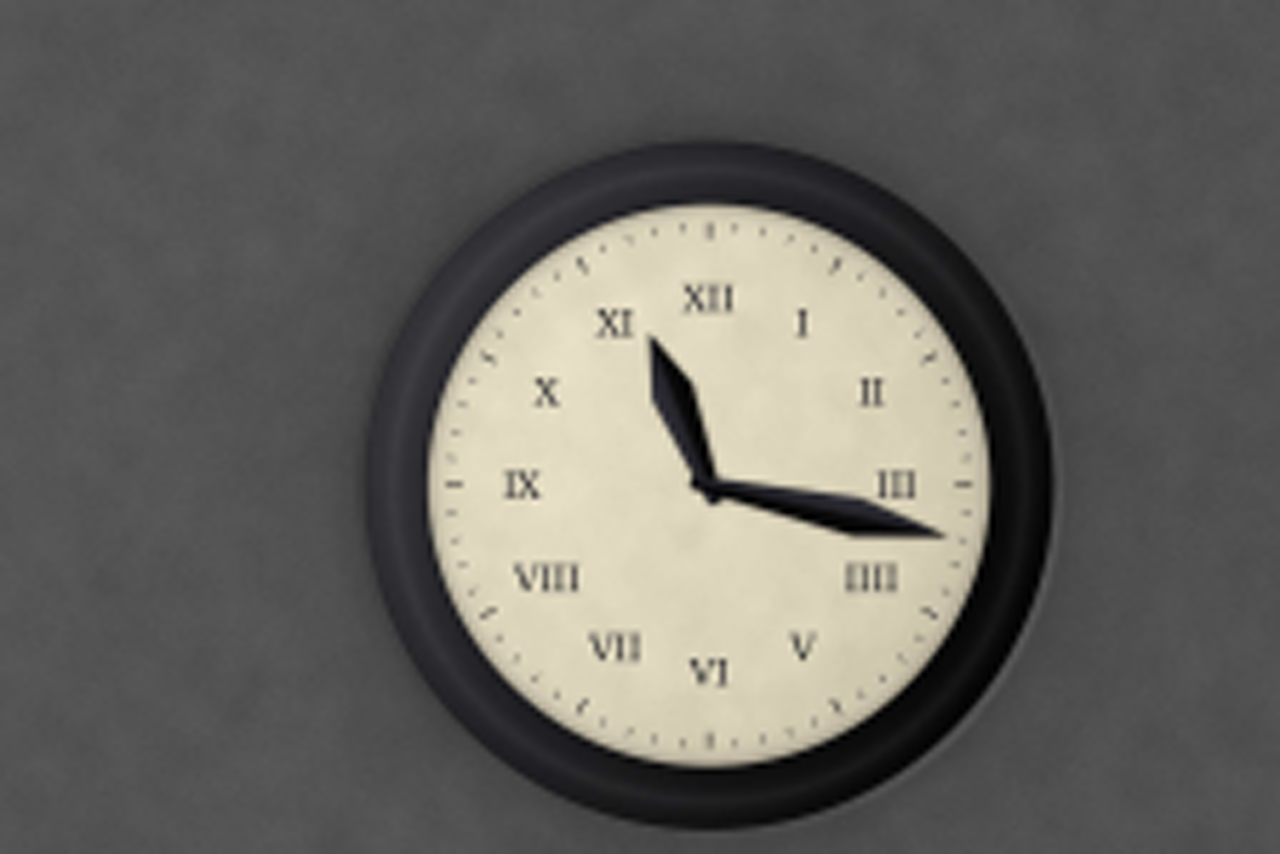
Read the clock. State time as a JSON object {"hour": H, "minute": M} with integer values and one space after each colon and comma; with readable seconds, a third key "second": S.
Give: {"hour": 11, "minute": 17}
